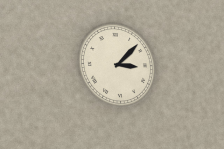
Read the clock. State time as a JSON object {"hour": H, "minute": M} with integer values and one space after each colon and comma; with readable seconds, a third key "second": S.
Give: {"hour": 3, "minute": 8}
